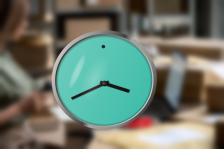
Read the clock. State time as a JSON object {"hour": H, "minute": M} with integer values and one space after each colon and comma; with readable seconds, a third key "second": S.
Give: {"hour": 3, "minute": 41}
